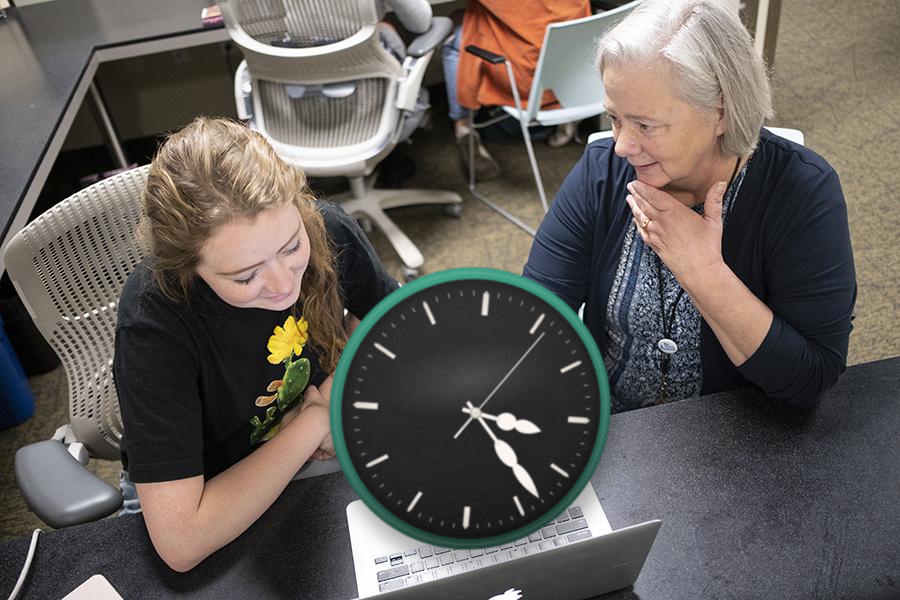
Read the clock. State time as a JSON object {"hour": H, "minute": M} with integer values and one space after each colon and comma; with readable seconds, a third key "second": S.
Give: {"hour": 3, "minute": 23, "second": 6}
